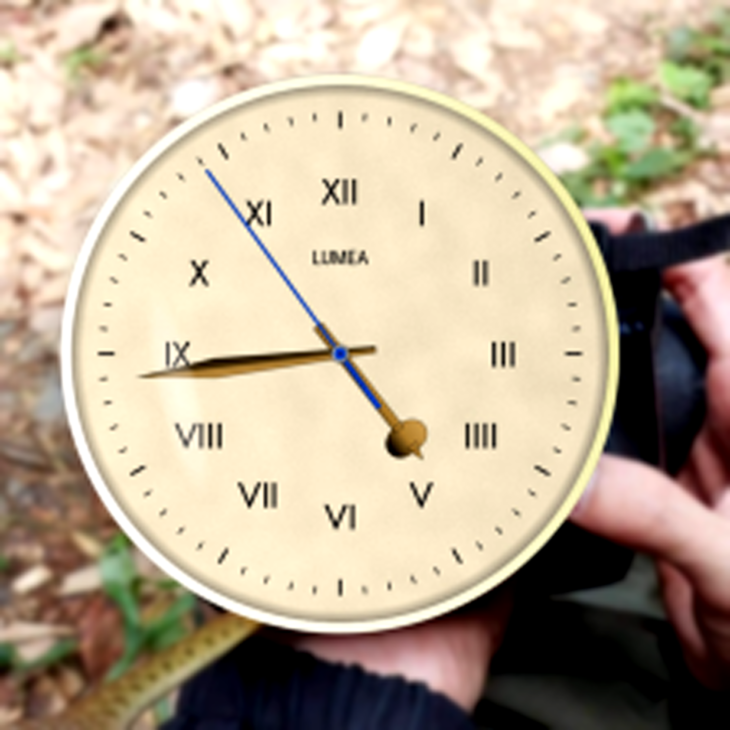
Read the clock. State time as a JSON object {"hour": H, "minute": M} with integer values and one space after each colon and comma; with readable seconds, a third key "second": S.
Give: {"hour": 4, "minute": 43, "second": 54}
